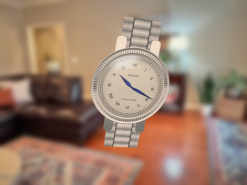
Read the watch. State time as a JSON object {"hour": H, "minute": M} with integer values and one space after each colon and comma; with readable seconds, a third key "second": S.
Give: {"hour": 10, "minute": 19}
